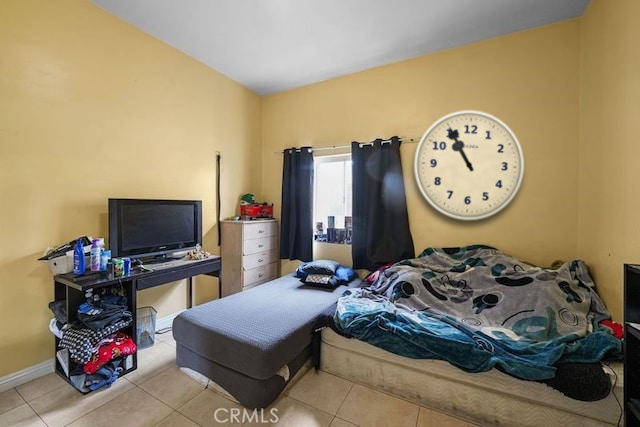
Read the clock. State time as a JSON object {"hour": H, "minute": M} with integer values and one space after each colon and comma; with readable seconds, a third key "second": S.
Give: {"hour": 10, "minute": 55}
